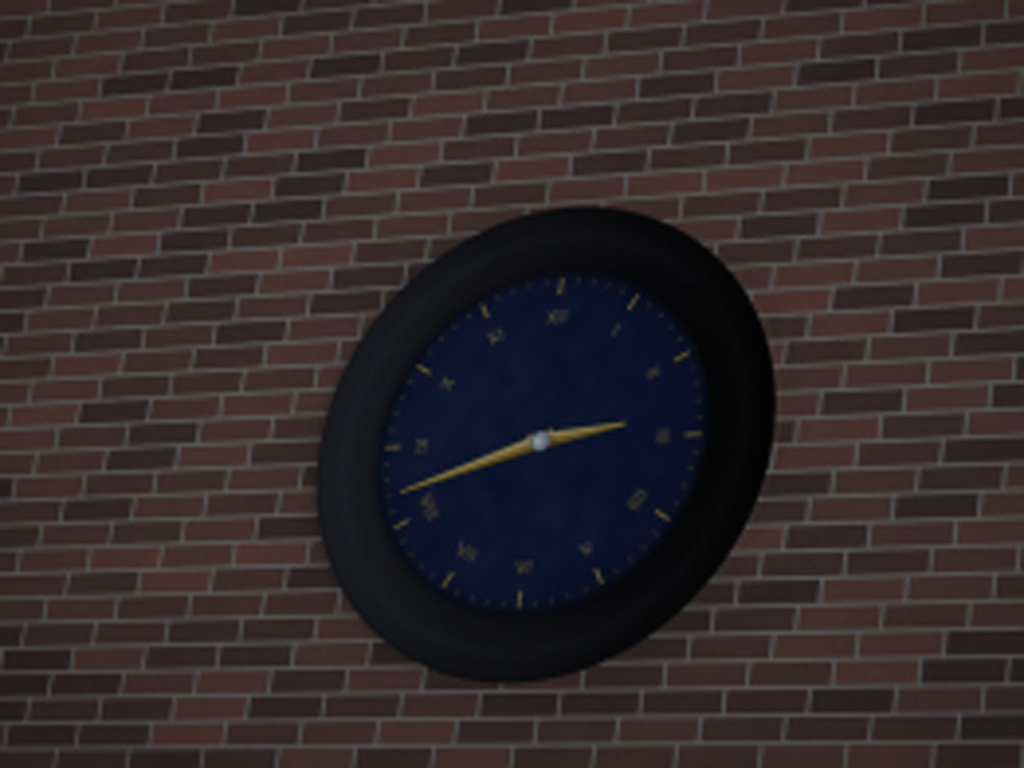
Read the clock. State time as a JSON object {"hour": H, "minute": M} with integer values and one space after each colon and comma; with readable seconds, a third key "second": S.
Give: {"hour": 2, "minute": 42}
